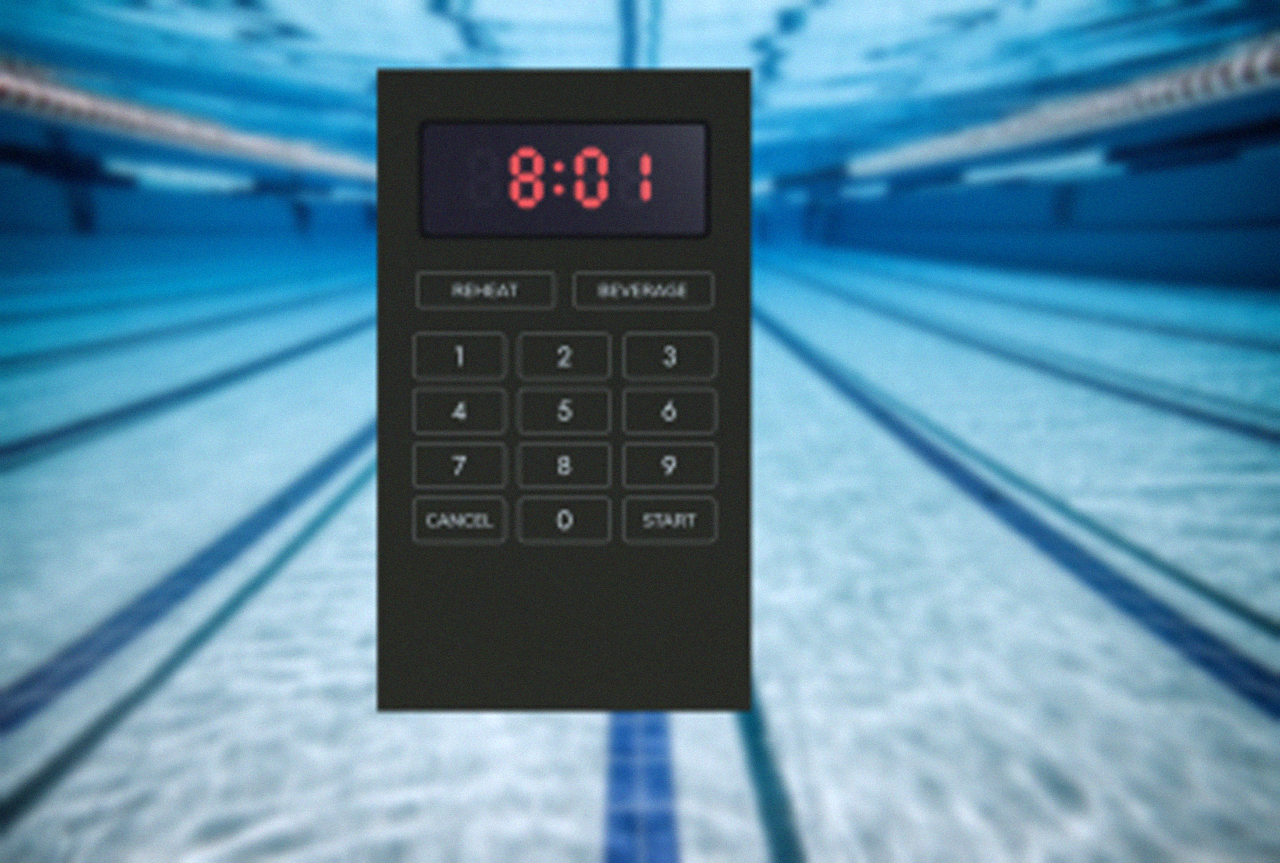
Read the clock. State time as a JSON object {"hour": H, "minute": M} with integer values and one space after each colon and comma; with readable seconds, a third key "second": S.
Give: {"hour": 8, "minute": 1}
